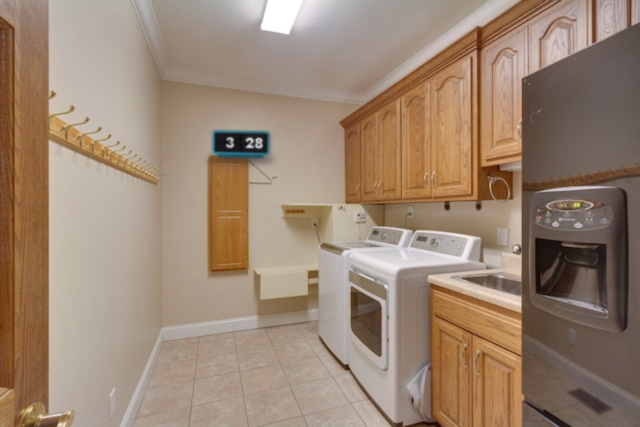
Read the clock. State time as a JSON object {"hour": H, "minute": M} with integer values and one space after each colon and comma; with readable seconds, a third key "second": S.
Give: {"hour": 3, "minute": 28}
